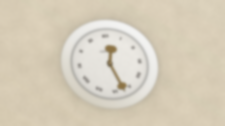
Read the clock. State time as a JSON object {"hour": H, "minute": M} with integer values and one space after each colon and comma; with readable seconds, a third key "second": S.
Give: {"hour": 12, "minute": 27}
